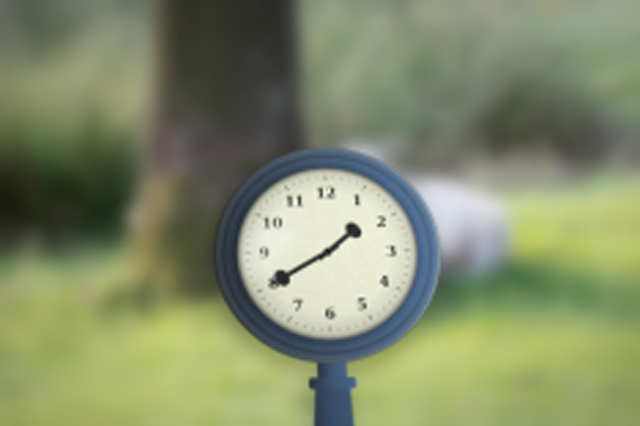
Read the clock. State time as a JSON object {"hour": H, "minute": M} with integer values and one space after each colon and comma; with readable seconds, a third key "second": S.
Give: {"hour": 1, "minute": 40}
